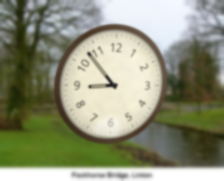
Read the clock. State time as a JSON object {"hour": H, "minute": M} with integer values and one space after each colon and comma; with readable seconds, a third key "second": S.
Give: {"hour": 8, "minute": 53}
